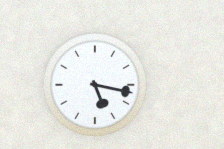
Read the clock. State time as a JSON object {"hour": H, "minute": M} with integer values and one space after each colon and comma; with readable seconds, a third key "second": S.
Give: {"hour": 5, "minute": 17}
